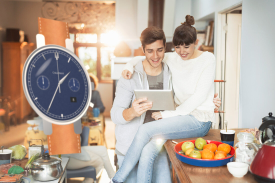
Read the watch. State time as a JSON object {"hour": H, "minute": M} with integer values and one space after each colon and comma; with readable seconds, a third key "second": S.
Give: {"hour": 1, "minute": 35}
